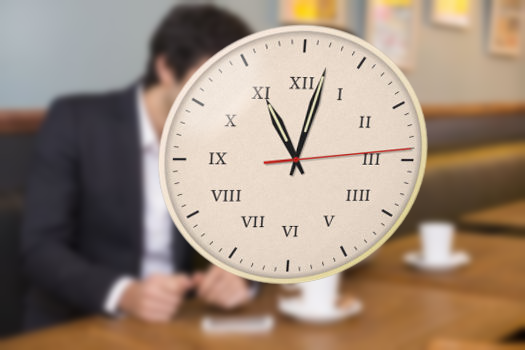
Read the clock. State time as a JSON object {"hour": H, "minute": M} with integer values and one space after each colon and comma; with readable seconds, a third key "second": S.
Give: {"hour": 11, "minute": 2, "second": 14}
